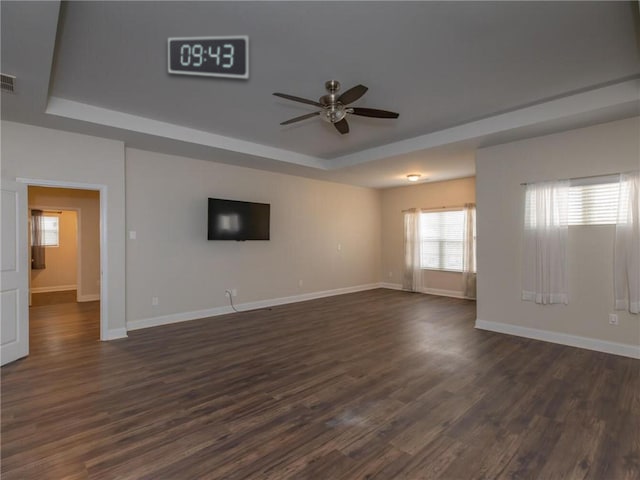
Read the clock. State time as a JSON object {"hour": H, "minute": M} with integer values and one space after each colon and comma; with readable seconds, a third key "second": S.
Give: {"hour": 9, "minute": 43}
